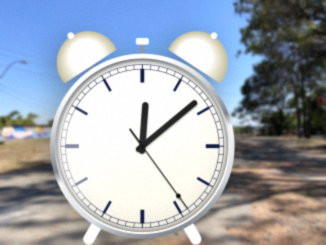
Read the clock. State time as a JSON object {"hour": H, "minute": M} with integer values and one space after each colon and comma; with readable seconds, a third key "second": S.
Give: {"hour": 12, "minute": 8, "second": 24}
